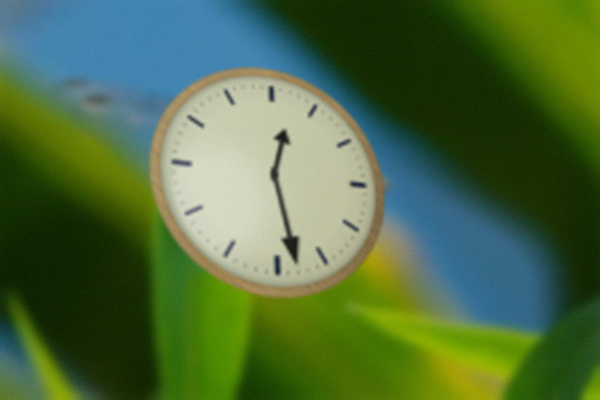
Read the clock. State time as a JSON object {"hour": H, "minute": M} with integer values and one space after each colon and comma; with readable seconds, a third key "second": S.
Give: {"hour": 12, "minute": 28}
